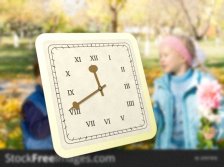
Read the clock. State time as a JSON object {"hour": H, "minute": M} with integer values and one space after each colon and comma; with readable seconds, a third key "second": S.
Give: {"hour": 11, "minute": 41}
